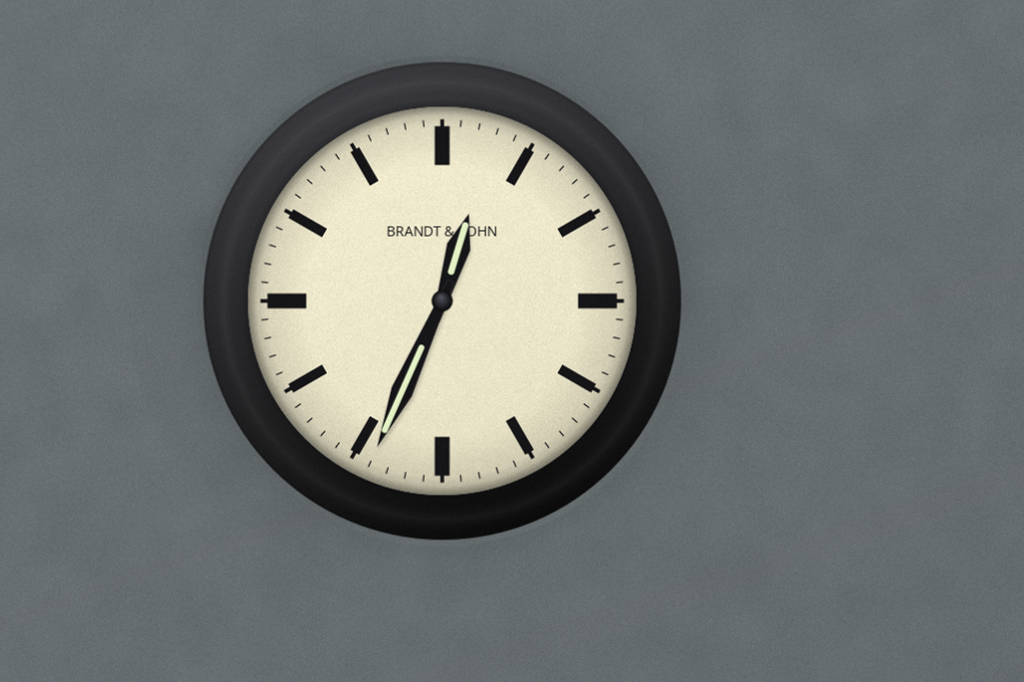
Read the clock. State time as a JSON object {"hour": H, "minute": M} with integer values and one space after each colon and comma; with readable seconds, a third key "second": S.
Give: {"hour": 12, "minute": 34}
